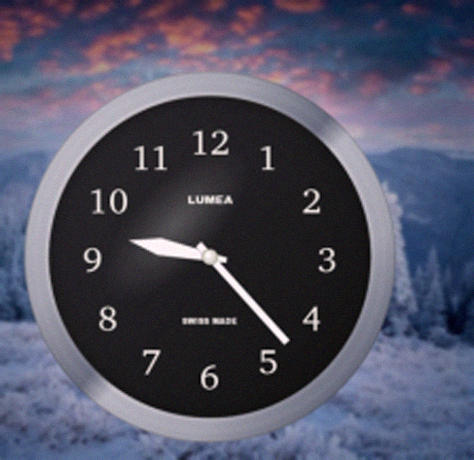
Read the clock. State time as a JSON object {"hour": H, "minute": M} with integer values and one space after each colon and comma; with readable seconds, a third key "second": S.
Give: {"hour": 9, "minute": 23}
